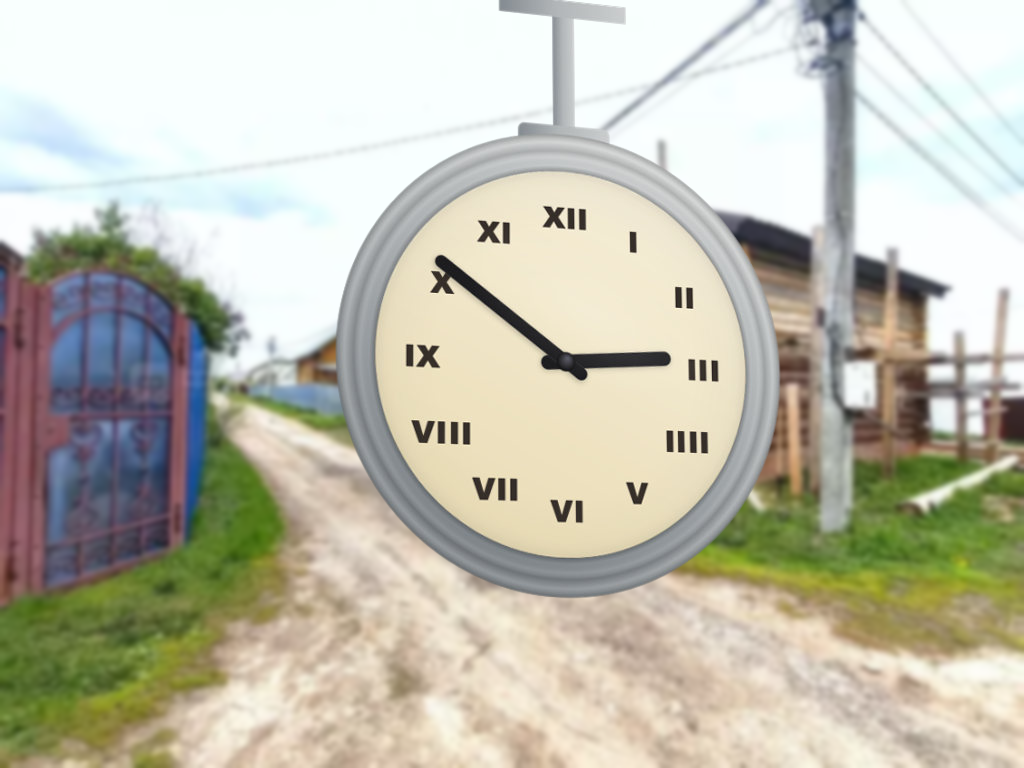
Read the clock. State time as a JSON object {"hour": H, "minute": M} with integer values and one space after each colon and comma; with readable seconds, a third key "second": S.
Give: {"hour": 2, "minute": 51}
